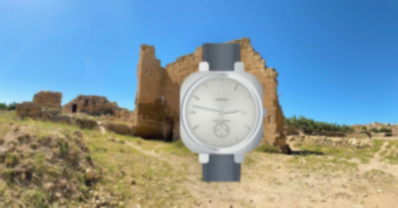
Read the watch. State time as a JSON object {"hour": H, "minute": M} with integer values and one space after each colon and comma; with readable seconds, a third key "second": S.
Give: {"hour": 2, "minute": 47}
